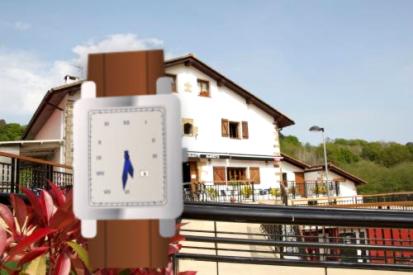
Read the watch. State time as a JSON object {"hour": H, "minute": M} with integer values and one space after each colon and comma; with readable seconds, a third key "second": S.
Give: {"hour": 5, "minute": 31}
